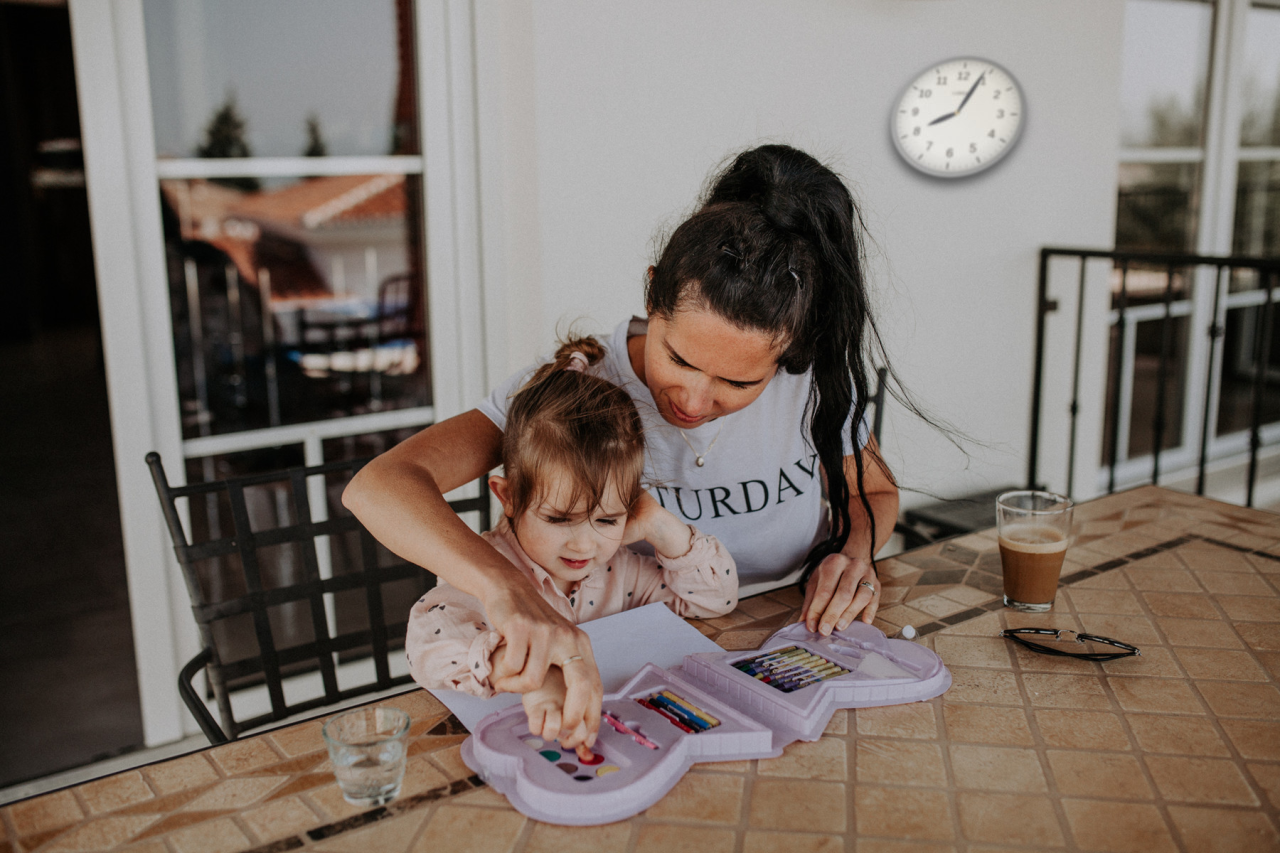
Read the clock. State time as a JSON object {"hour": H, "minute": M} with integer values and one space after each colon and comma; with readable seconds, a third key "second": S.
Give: {"hour": 8, "minute": 4}
